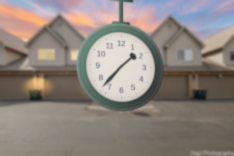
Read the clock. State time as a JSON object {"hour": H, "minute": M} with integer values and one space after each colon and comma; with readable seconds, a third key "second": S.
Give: {"hour": 1, "minute": 37}
